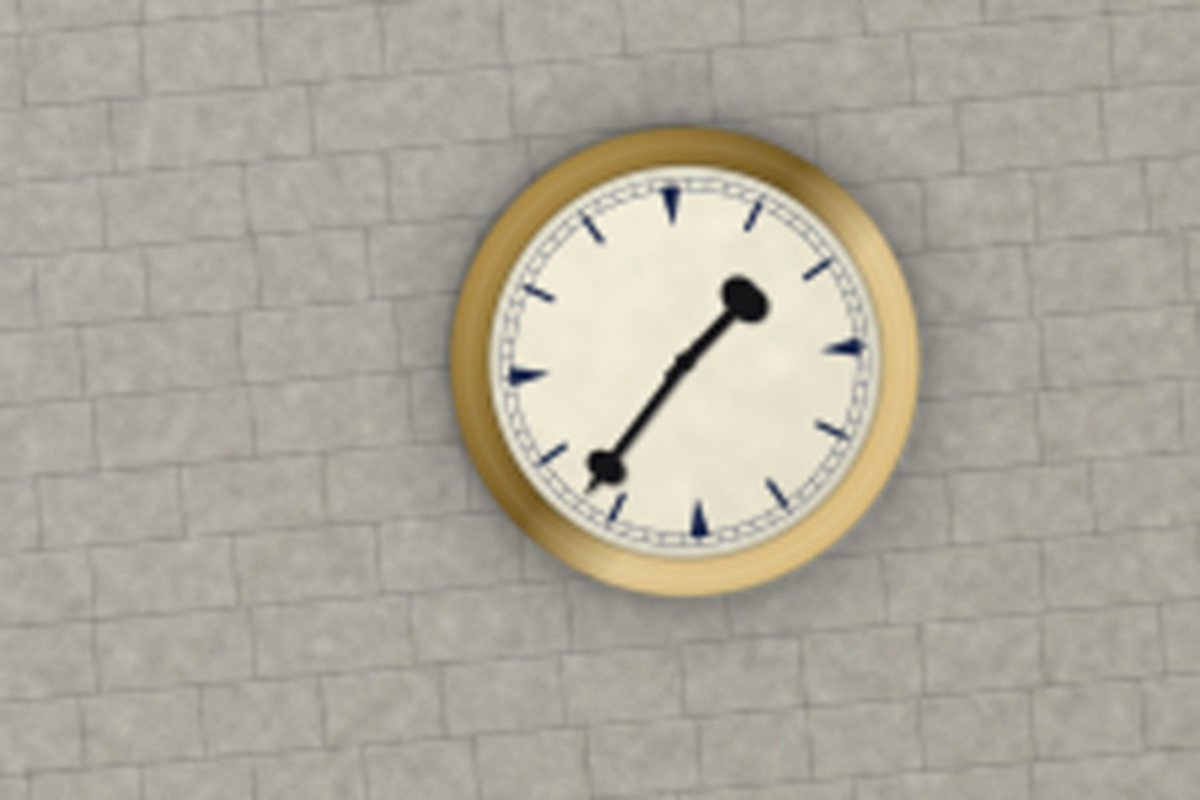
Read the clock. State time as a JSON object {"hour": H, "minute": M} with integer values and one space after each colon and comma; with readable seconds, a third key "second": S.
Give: {"hour": 1, "minute": 37}
